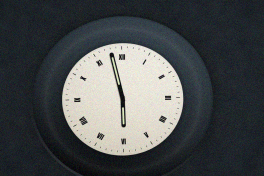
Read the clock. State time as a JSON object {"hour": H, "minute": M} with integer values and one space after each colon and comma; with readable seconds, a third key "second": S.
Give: {"hour": 5, "minute": 58}
